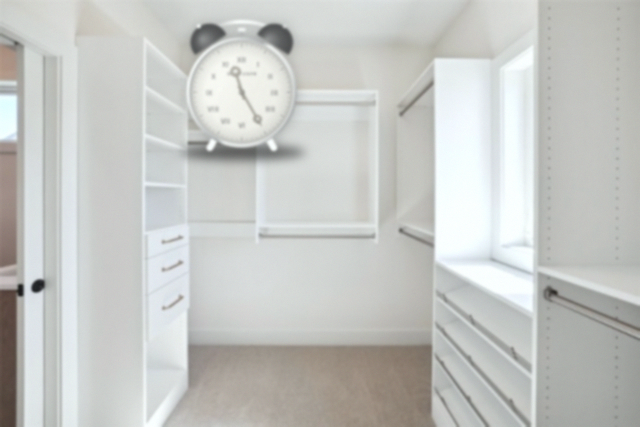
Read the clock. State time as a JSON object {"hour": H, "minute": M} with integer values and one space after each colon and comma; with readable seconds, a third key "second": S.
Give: {"hour": 11, "minute": 25}
